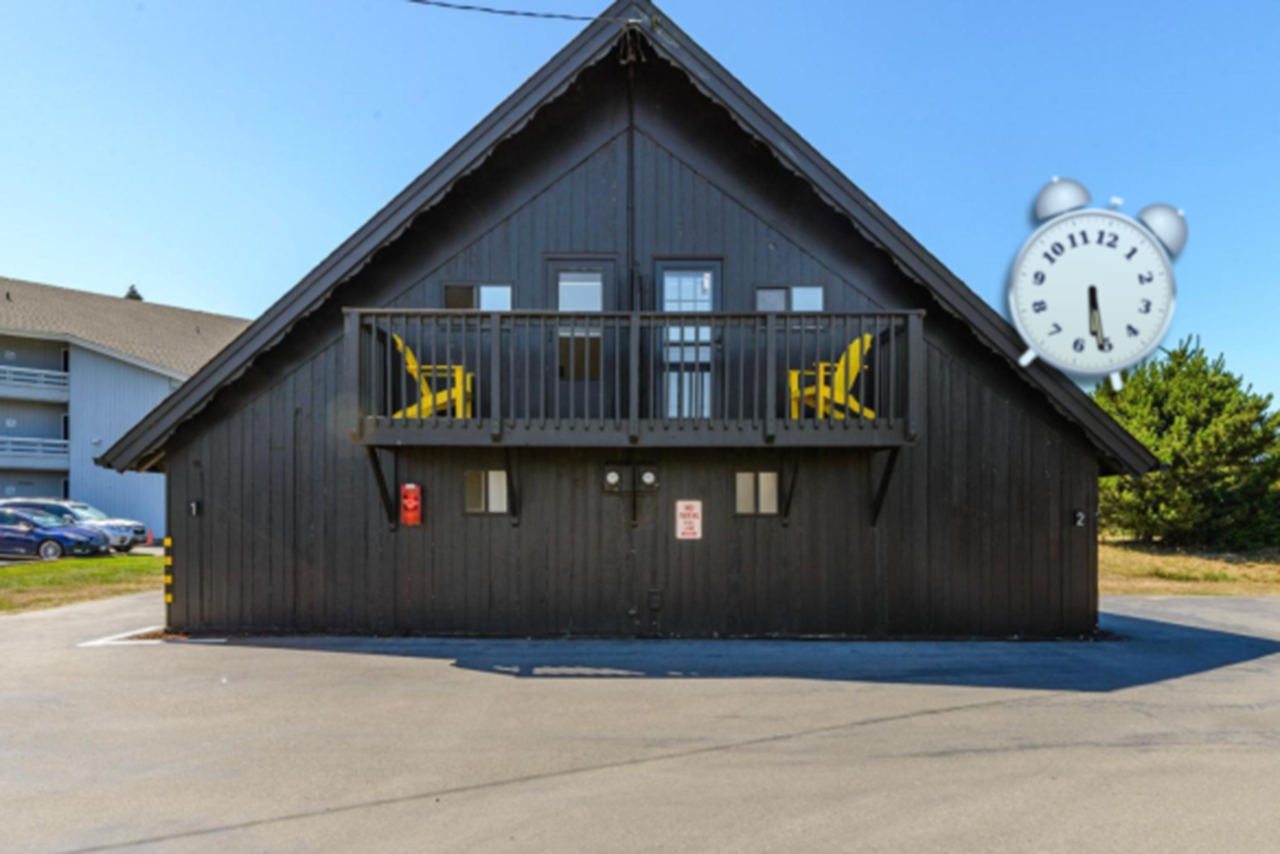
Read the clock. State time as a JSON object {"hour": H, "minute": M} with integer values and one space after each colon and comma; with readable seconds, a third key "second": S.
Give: {"hour": 5, "minute": 26}
